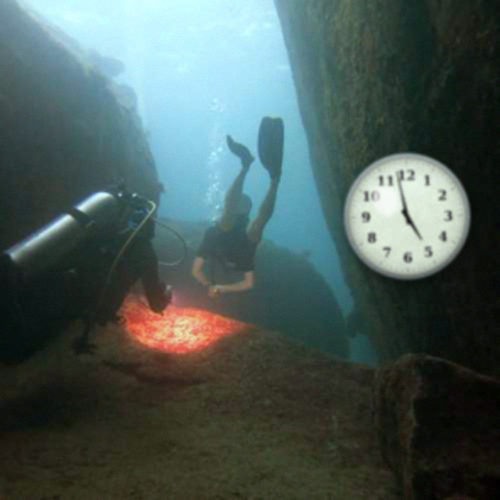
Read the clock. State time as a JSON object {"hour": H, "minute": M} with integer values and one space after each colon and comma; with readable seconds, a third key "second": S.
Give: {"hour": 4, "minute": 58}
